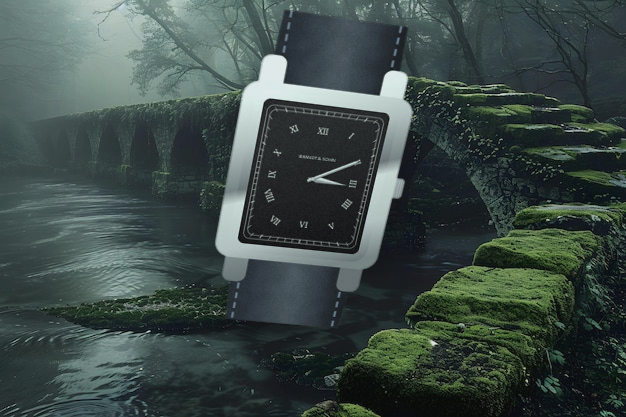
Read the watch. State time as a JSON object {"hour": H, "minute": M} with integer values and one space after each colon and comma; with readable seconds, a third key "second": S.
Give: {"hour": 3, "minute": 10}
